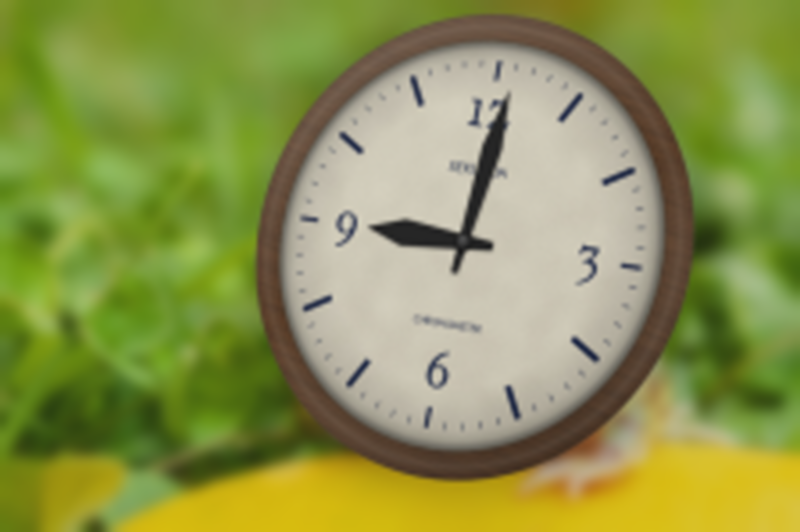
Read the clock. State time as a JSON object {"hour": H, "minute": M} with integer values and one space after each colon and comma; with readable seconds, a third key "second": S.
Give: {"hour": 9, "minute": 1}
